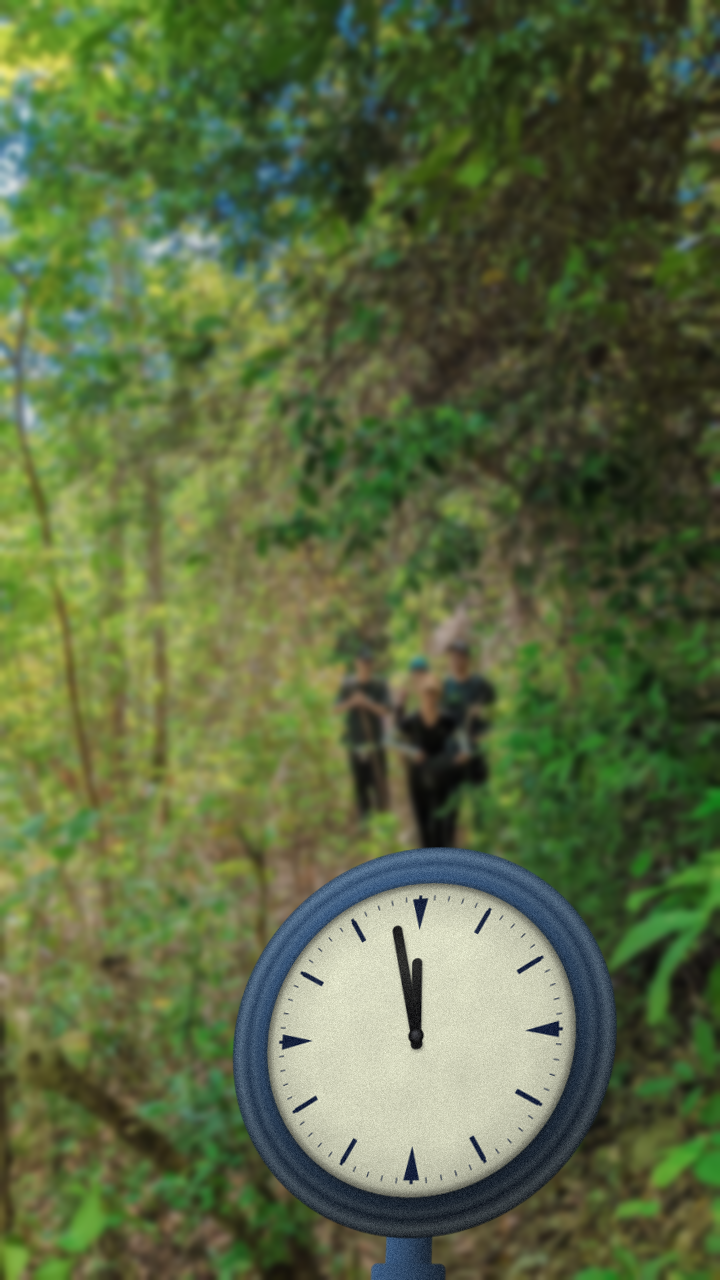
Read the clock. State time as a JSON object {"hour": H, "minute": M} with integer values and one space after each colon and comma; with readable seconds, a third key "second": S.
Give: {"hour": 11, "minute": 58}
